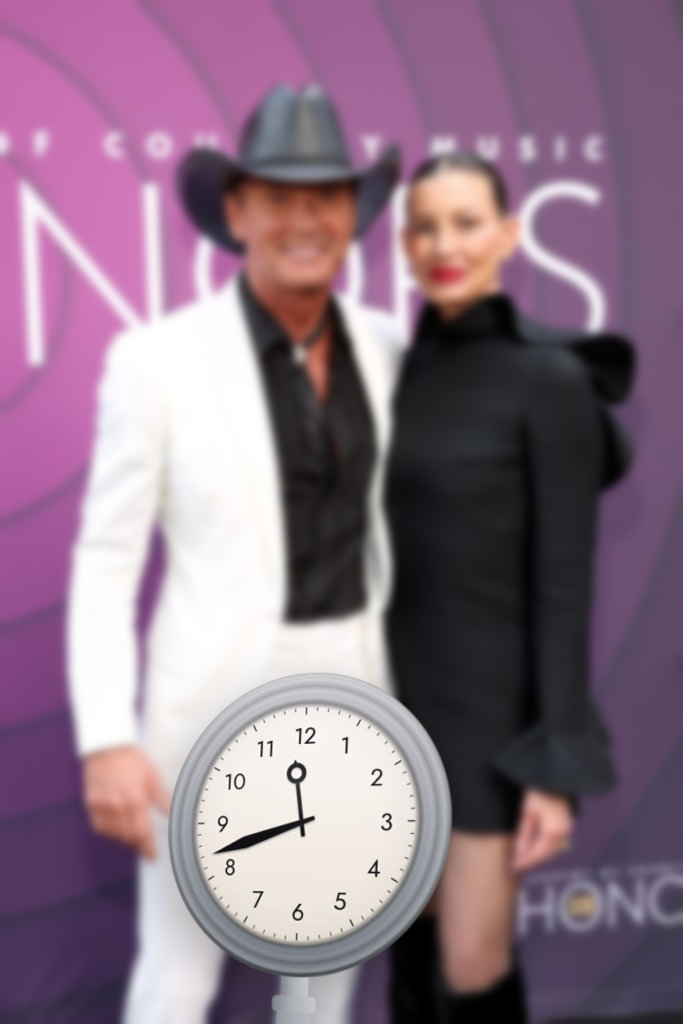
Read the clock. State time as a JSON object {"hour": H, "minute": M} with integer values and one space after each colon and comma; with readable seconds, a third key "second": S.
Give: {"hour": 11, "minute": 42}
